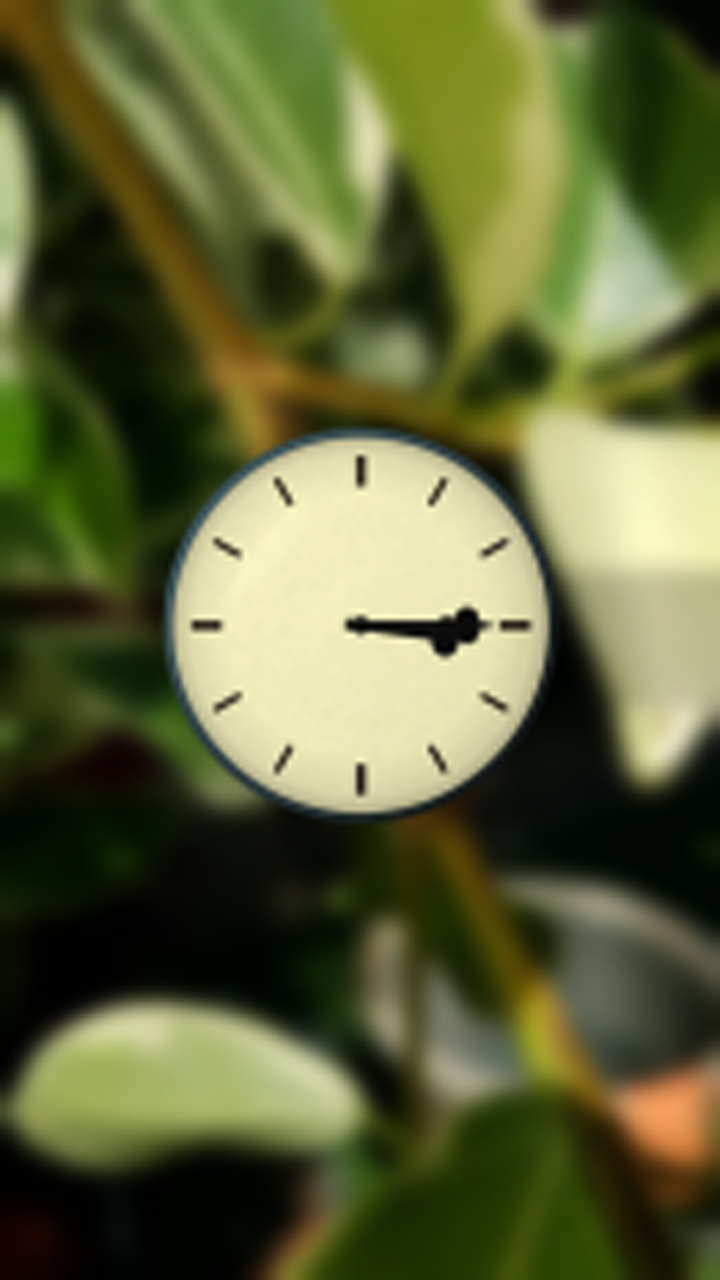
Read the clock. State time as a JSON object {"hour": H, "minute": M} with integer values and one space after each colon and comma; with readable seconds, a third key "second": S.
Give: {"hour": 3, "minute": 15}
